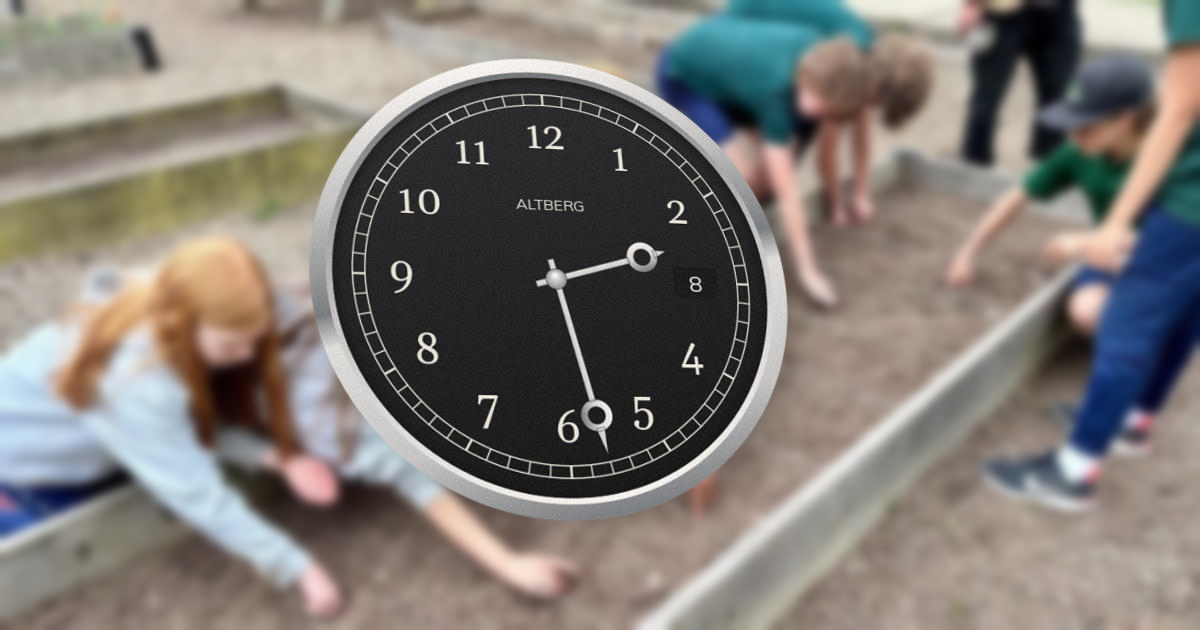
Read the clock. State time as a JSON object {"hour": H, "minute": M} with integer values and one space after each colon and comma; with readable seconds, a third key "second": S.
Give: {"hour": 2, "minute": 28}
